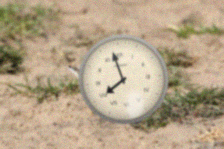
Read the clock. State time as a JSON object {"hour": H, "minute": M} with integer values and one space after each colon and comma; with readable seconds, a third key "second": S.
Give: {"hour": 7, "minute": 58}
